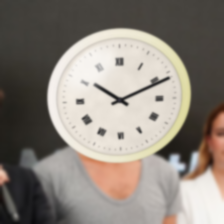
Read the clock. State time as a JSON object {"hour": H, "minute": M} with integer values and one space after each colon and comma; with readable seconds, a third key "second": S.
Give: {"hour": 10, "minute": 11}
